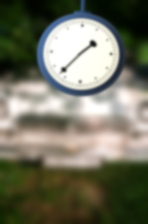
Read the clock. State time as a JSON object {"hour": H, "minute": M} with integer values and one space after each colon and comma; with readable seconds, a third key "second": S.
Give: {"hour": 1, "minute": 37}
